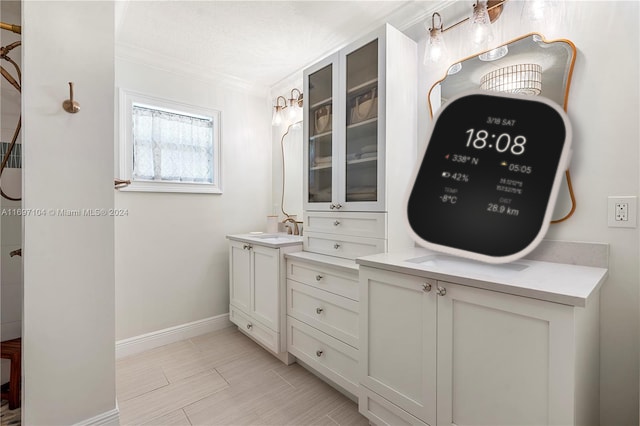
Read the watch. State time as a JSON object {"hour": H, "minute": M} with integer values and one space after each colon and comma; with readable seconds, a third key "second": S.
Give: {"hour": 18, "minute": 8}
